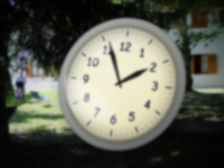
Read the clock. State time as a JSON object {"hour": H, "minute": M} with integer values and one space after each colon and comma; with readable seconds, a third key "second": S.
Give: {"hour": 1, "minute": 56}
